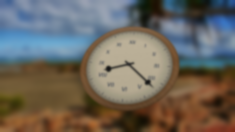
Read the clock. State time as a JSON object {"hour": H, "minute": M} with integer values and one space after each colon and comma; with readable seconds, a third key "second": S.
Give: {"hour": 8, "minute": 22}
